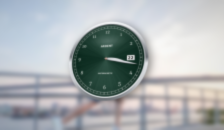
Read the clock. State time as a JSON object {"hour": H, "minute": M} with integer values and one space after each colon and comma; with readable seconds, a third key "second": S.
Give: {"hour": 3, "minute": 17}
